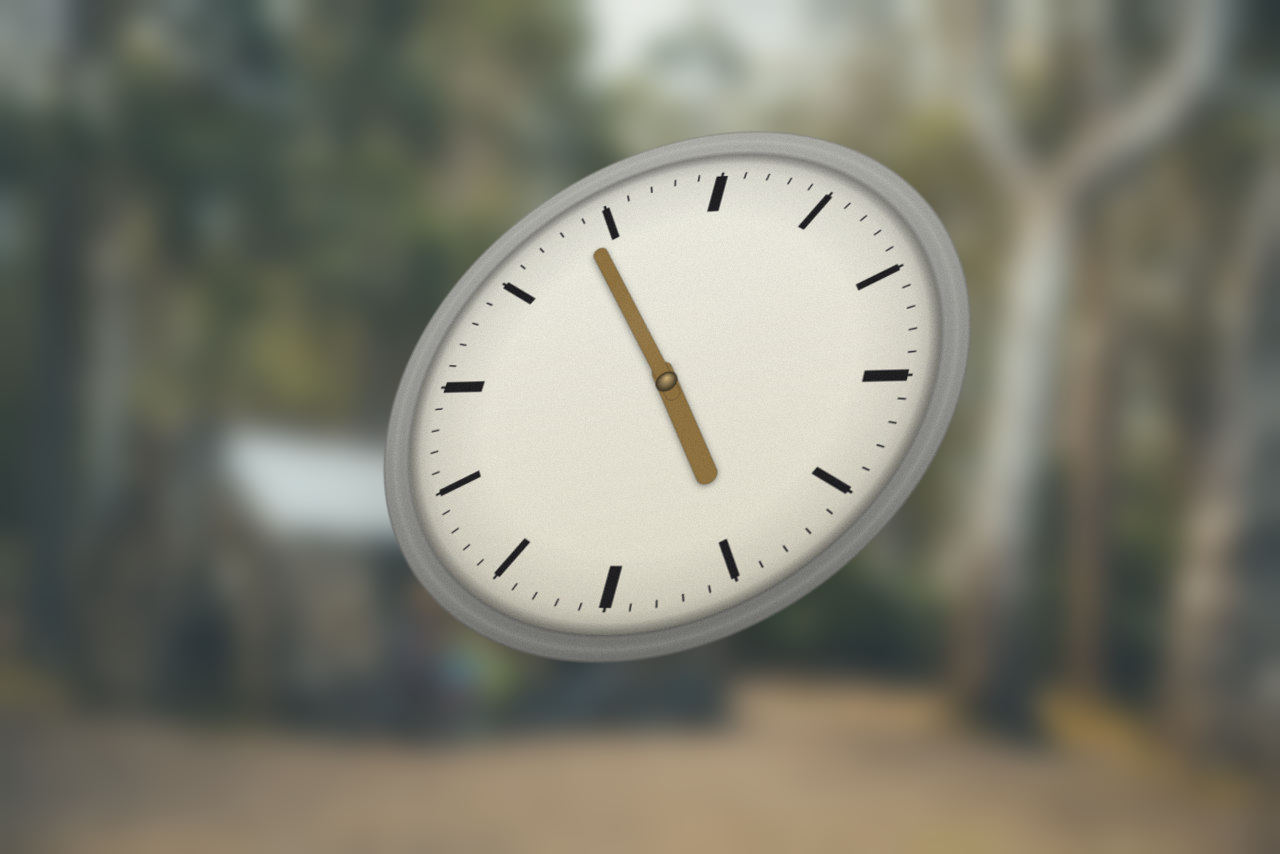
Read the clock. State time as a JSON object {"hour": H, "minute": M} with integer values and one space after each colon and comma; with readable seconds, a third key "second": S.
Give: {"hour": 4, "minute": 54}
